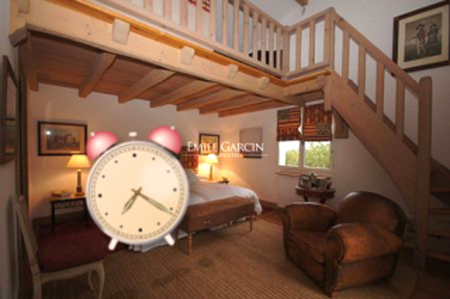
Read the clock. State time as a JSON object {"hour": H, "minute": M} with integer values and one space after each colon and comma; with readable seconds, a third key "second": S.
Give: {"hour": 7, "minute": 21}
